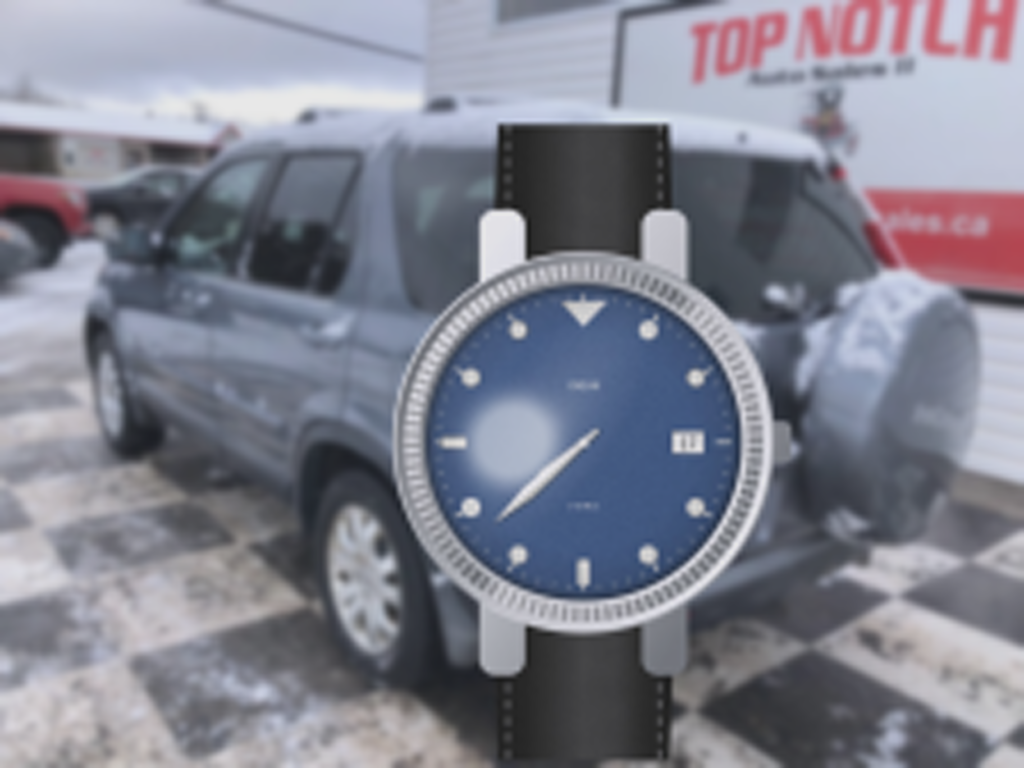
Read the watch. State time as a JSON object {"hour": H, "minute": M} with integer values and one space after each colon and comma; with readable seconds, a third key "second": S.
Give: {"hour": 7, "minute": 38}
